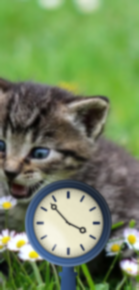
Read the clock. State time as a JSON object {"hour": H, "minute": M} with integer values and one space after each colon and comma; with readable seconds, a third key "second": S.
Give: {"hour": 3, "minute": 53}
